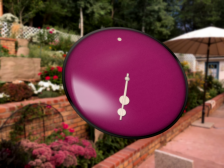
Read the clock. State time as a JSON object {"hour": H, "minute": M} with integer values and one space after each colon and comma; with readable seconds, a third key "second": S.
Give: {"hour": 6, "minute": 33}
